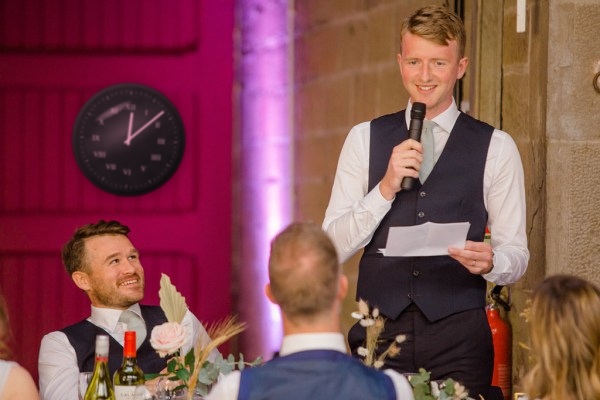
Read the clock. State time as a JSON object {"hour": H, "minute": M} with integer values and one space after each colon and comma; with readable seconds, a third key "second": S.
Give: {"hour": 12, "minute": 8}
